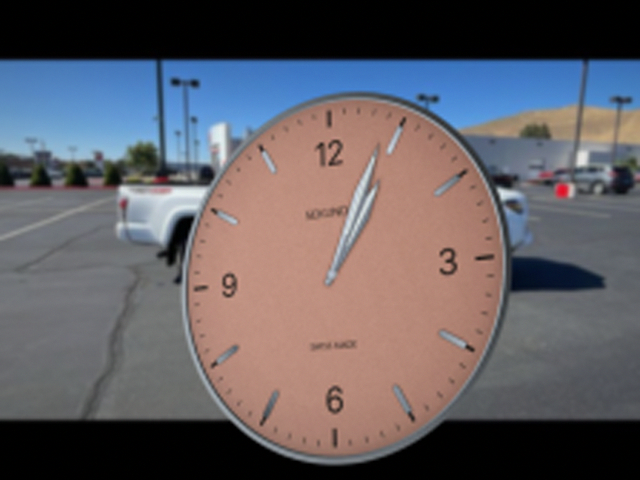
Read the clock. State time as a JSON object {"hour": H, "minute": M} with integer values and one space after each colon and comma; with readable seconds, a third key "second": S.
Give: {"hour": 1, "minute": 4}
